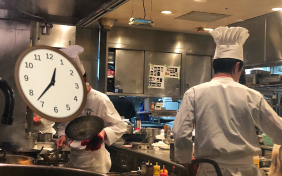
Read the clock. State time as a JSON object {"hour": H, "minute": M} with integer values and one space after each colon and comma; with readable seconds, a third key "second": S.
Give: {"hour": 12, "minute": 37}
